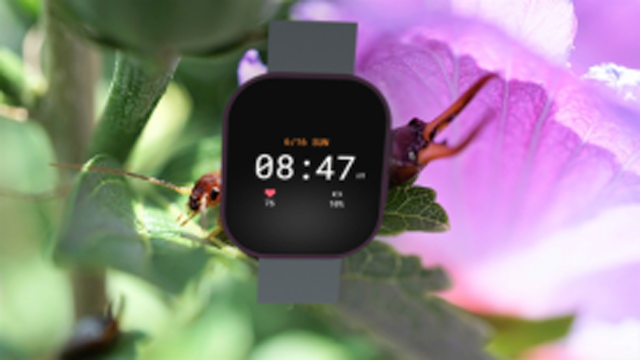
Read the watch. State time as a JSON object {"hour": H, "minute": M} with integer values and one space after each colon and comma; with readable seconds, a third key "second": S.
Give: {"hour": 8, "minute": 47}
